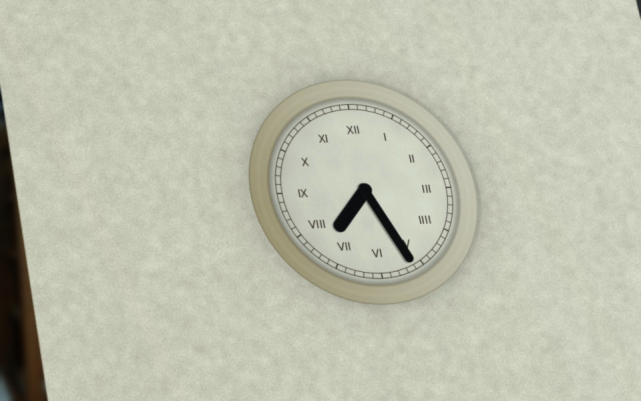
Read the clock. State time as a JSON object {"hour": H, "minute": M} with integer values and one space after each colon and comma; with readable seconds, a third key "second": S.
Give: {"hour": 7, "minute": 26}
